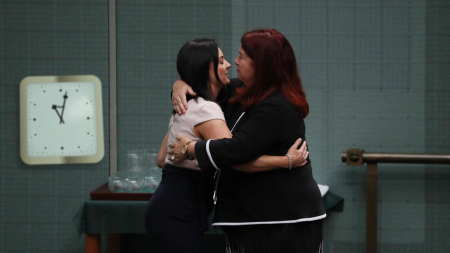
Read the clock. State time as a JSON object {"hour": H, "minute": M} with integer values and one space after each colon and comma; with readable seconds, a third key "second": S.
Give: {"hour": 11, "minute": 2}
